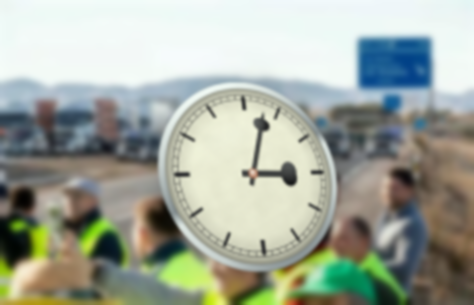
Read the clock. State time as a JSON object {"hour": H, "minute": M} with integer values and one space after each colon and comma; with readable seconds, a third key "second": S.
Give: {"hour": 3, "minute": 3}
